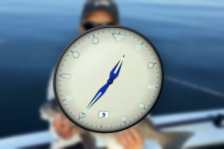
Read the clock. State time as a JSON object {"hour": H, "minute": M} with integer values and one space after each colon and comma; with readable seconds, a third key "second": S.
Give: {"hour": 12, "minute": 35}
